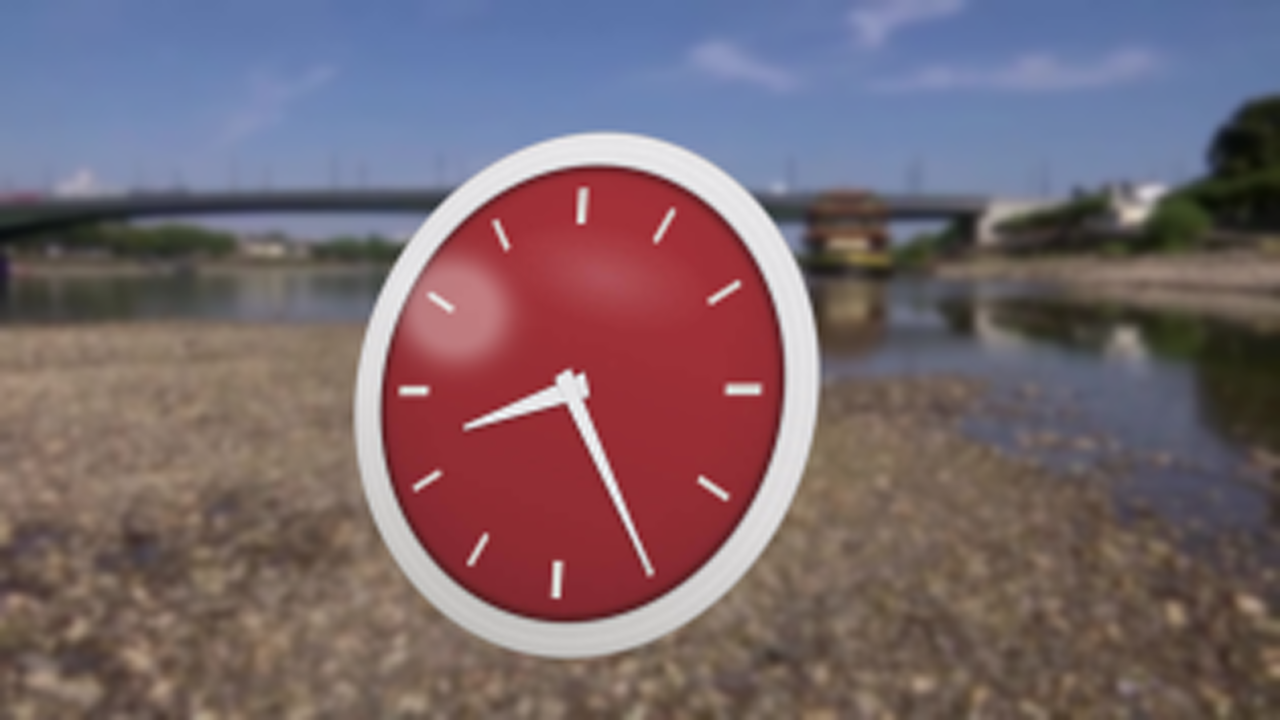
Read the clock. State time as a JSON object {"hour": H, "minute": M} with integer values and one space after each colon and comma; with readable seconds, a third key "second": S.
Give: {"hour": 8, "minute": 25}
